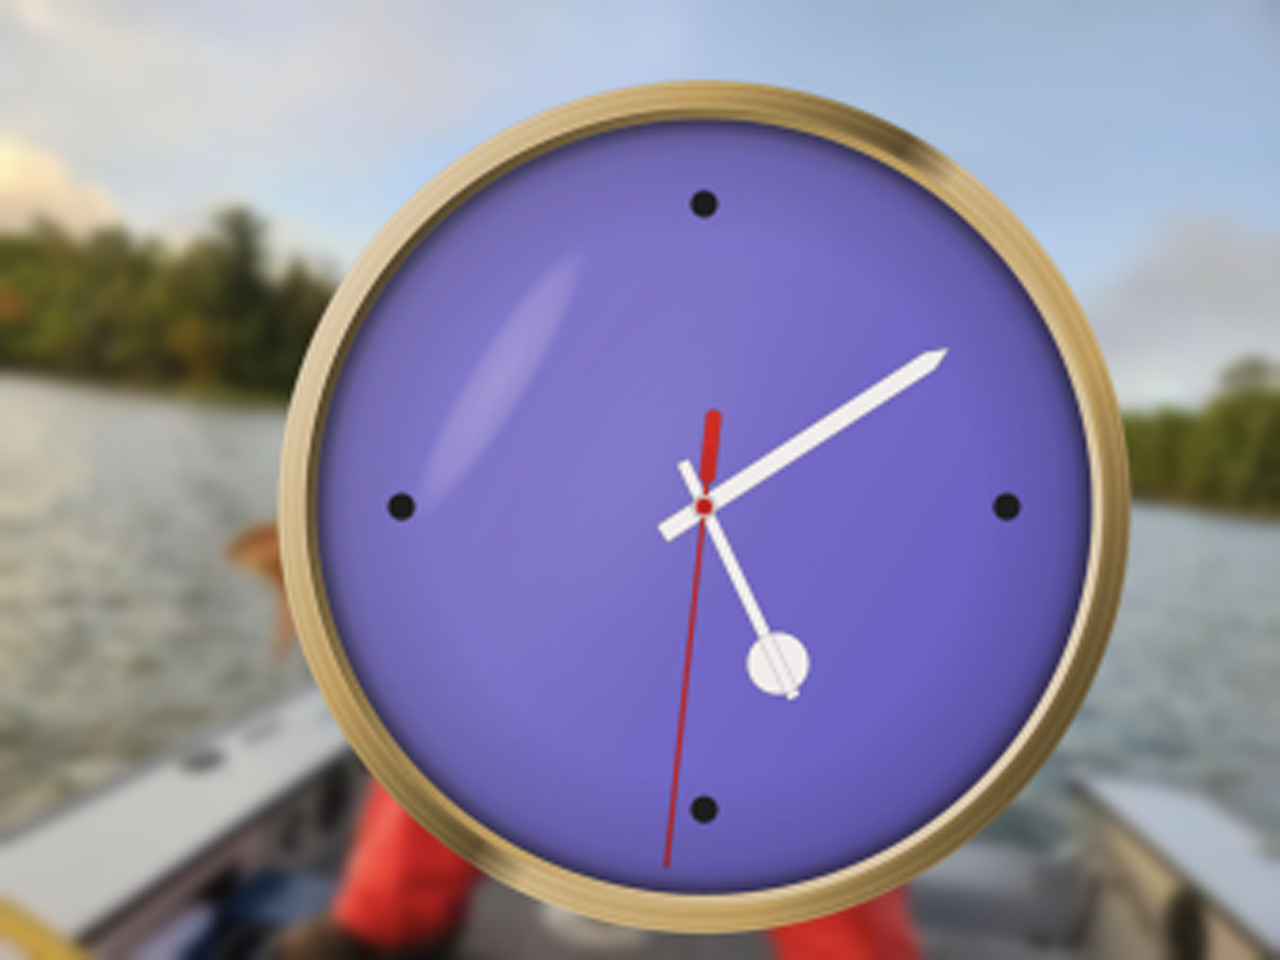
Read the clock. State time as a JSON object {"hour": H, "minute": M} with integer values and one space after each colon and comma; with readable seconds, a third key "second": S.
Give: {"hour": 5, "minute": 9, "second": 31}
